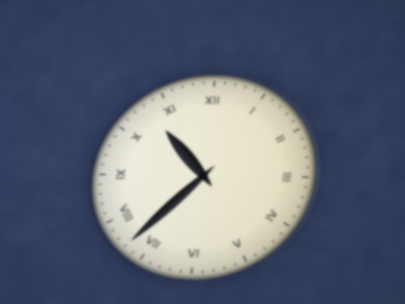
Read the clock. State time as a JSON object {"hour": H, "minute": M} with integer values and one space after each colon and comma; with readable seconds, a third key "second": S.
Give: {"hour": 10, "minute": 37}
